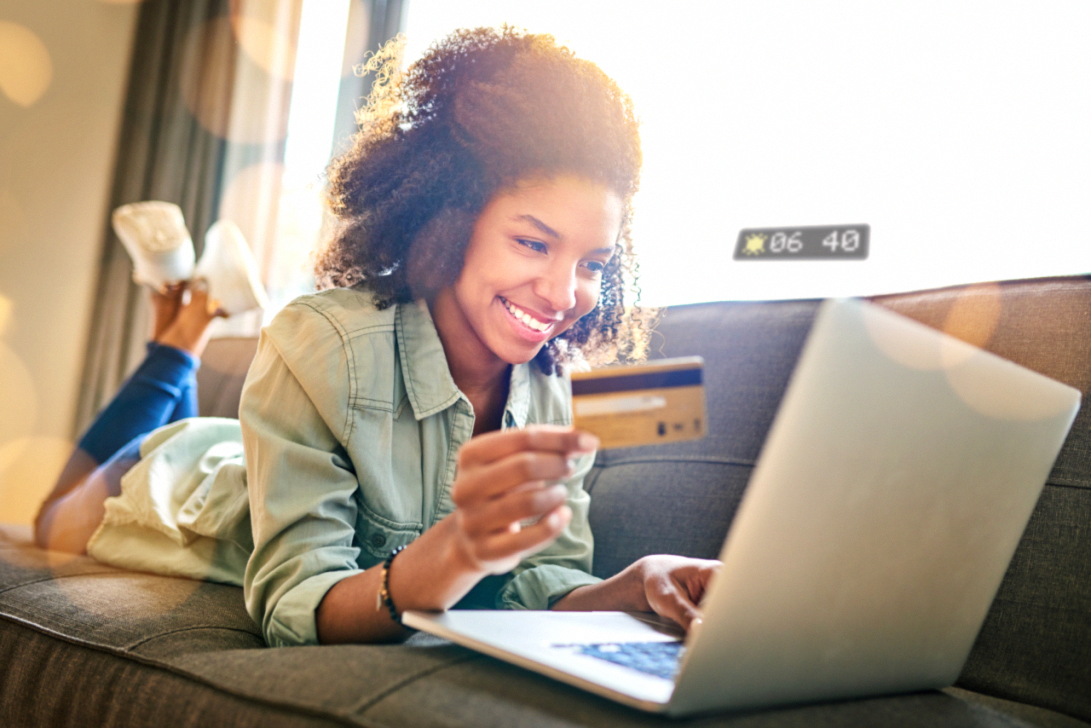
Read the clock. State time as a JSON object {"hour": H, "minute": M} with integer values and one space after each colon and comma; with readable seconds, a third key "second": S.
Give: {"hour": 6, "minute": 40}
